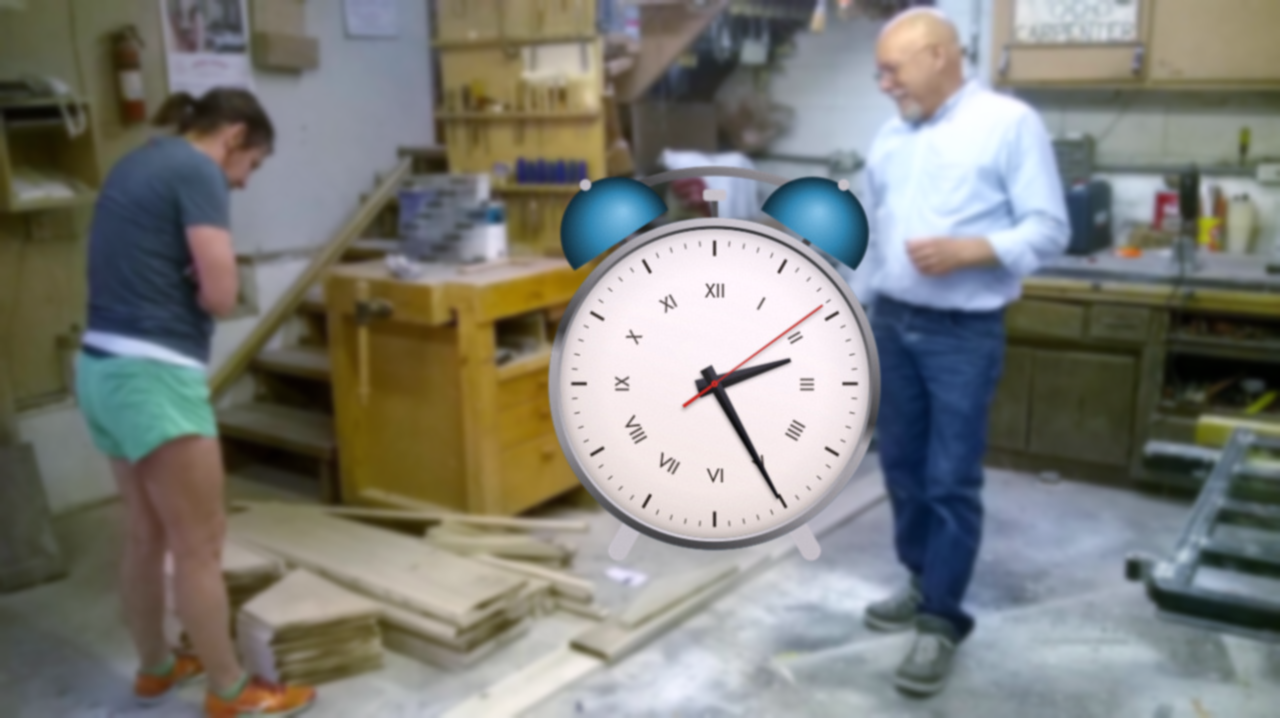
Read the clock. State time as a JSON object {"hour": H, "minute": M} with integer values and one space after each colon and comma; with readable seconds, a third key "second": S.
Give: {"hour": 2, "minute": 25, "second": 9}
